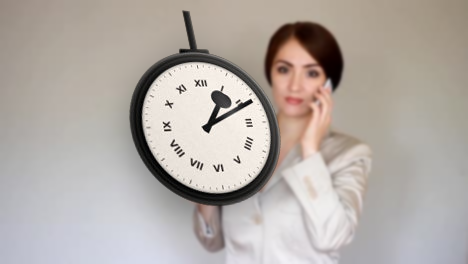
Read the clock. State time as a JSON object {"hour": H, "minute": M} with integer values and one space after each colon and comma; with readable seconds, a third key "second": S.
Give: {"hour": 1, "minute": 11}
